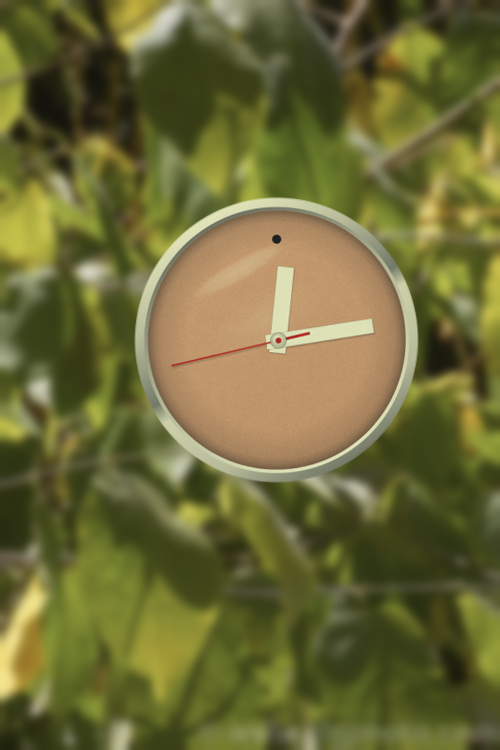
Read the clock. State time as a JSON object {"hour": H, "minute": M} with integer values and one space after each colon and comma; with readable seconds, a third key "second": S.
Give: {"hour": 12, "minute": 13, "second": 43}
